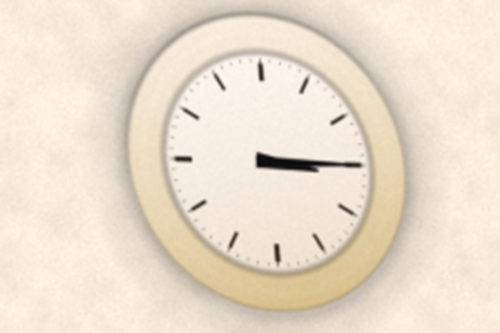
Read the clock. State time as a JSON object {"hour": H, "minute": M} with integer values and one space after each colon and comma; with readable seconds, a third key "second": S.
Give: {"hour": 3, "minute": 15}
